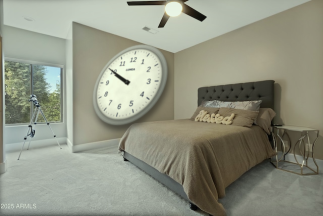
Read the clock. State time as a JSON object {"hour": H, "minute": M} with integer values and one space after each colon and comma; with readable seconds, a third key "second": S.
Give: {"hour": 9, "minute": 50}
